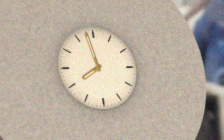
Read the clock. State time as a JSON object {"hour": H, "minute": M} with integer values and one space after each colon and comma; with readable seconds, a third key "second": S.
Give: {"hour": 7, "minute": 58}
